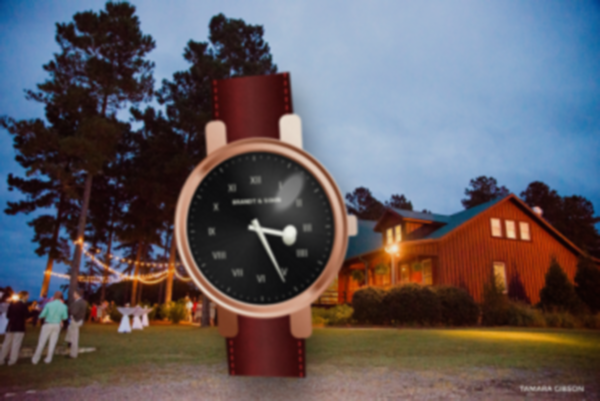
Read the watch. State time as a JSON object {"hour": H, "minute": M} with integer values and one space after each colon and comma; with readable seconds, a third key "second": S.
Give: {"hour": 3, "minute": 26}
